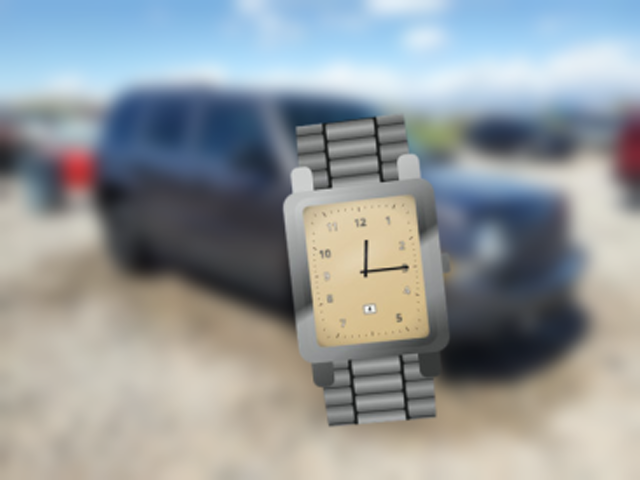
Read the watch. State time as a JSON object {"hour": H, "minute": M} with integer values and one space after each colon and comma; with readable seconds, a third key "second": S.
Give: {"hour": 12, "minute": 15}
